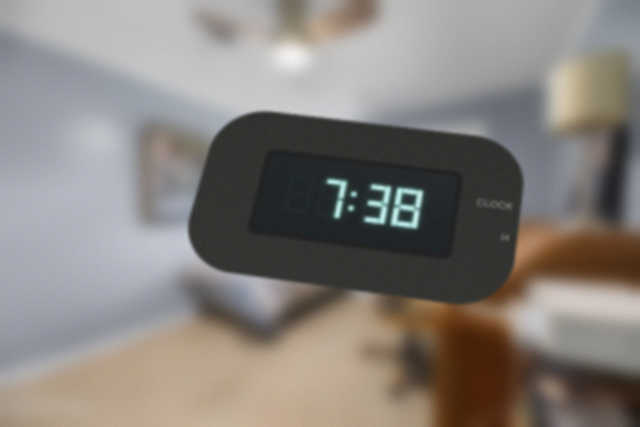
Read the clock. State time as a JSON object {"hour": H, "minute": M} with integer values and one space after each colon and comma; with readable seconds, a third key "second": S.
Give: {"hour": 7, "minute": 38}
